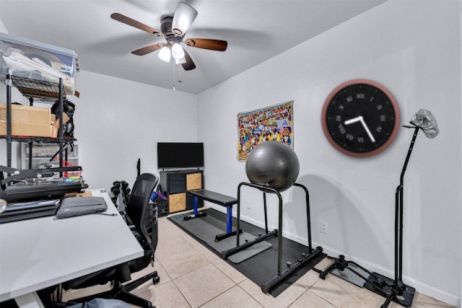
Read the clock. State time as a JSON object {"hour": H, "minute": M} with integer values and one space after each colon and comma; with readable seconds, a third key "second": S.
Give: {"hour": 8, "minute": 25}
